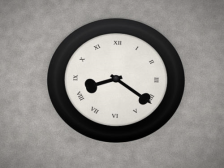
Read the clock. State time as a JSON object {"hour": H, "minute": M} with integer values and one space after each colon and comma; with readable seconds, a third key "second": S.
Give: {"hour": 8, "minute": 21}
